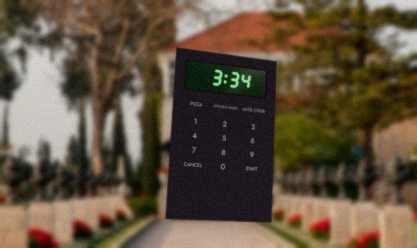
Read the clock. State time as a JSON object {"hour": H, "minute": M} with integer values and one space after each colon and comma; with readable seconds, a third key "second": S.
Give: {"hour": 3, "minute": 34}
